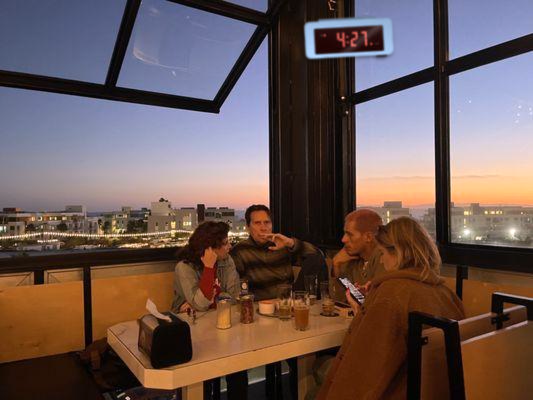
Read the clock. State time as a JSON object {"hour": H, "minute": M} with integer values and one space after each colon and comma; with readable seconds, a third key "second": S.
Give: {"hour": 4, "minute": 27}
